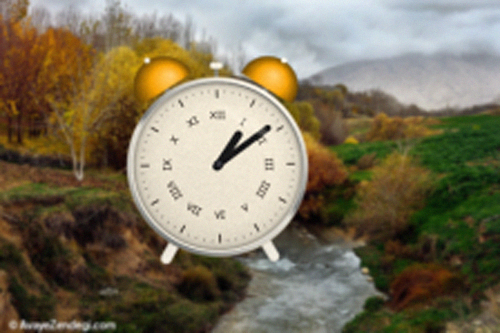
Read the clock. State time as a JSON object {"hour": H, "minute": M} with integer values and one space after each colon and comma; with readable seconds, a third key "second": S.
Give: {"hour": 1, "minute": 9}
